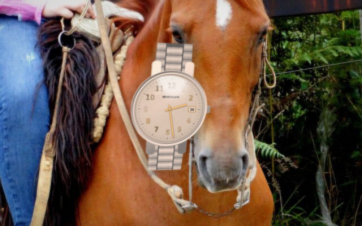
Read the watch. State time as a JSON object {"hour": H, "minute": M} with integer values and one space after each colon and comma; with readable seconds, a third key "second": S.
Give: {"hour": 2, "minute": 28}
